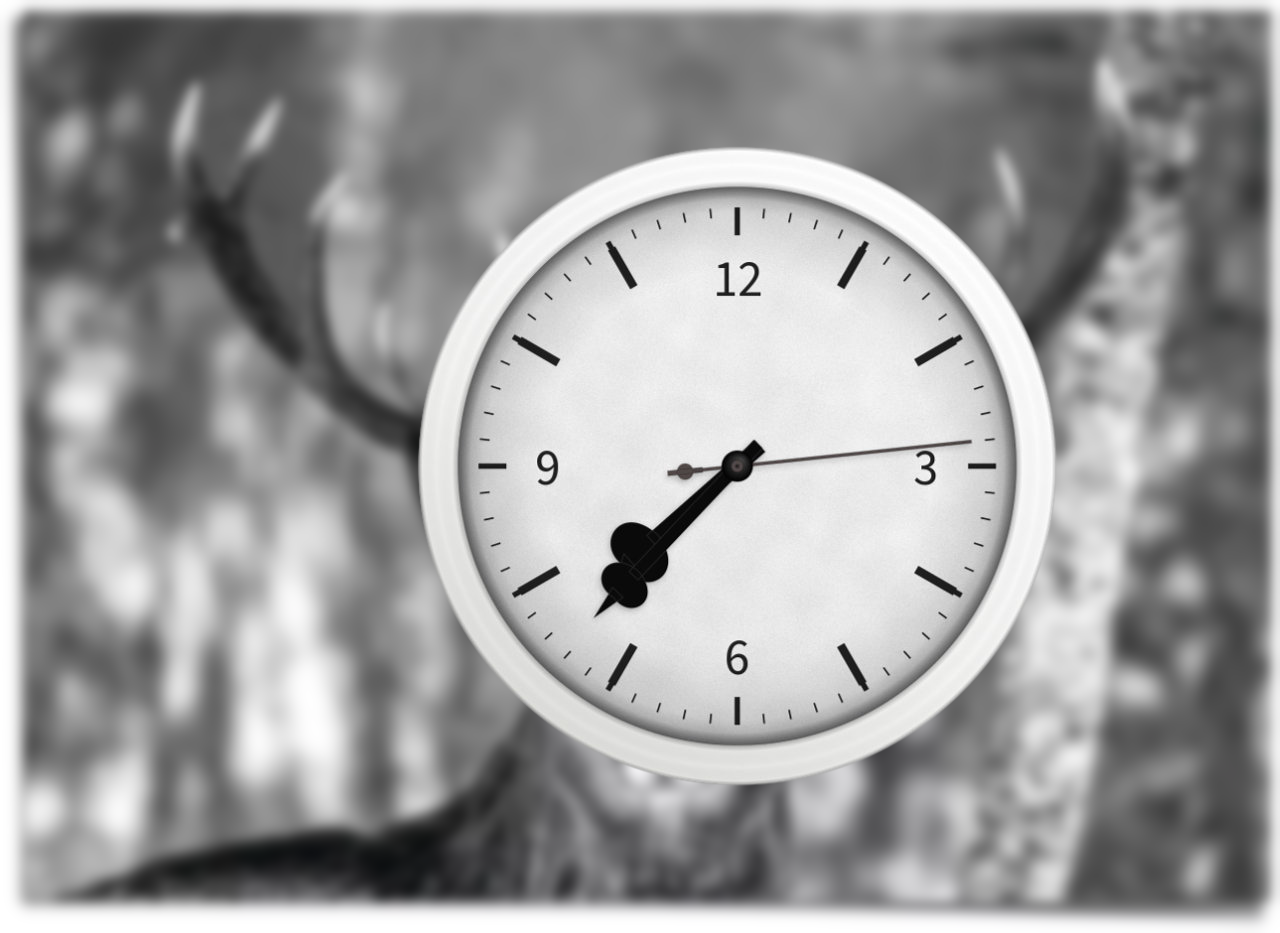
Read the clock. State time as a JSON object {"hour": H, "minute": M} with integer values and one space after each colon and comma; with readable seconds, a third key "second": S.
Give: {"hour": 7, "minute": 37, "second": 14}
